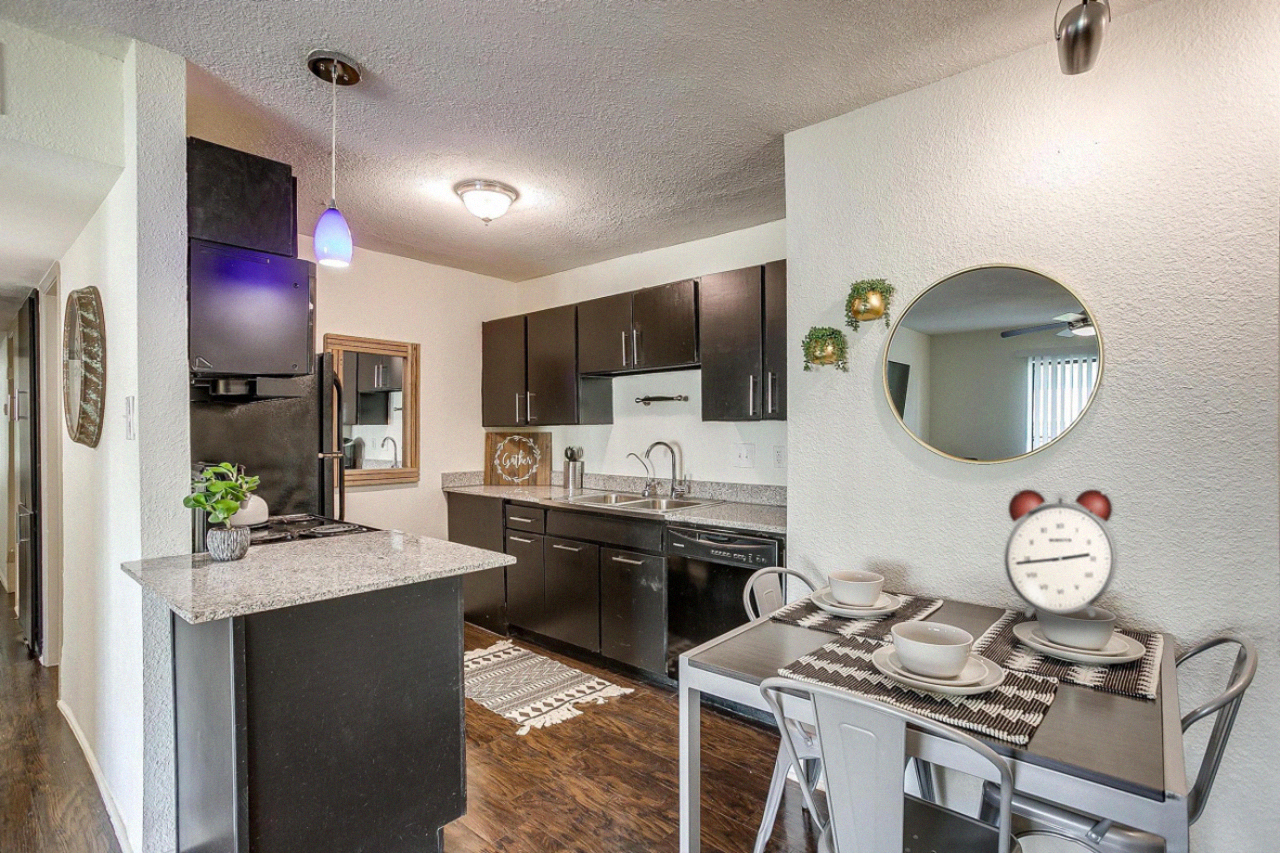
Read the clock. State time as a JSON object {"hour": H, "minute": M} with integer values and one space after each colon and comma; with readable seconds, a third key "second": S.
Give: {"hour": 2, "minute": 44}
